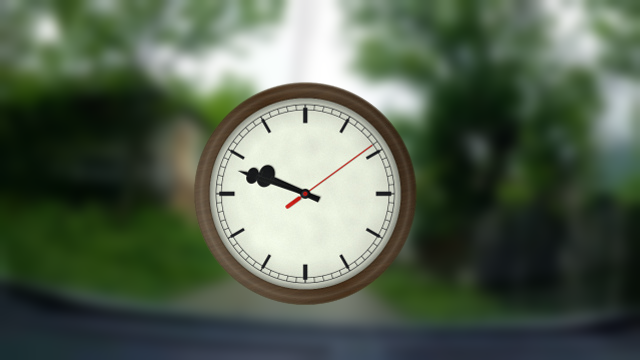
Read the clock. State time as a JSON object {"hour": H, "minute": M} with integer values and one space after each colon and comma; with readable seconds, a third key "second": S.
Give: {"hour": 9, "minute": 48, "second": 9}
